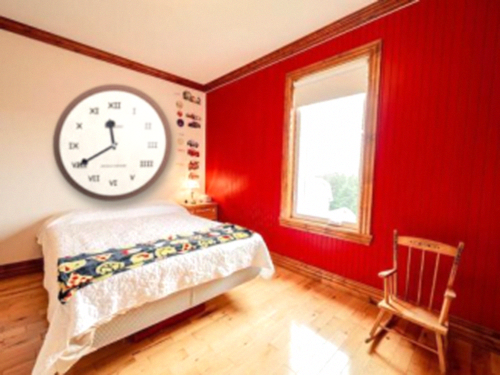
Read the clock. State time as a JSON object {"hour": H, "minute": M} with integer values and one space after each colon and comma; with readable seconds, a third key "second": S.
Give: {"hour": 11, "minute": 40}
